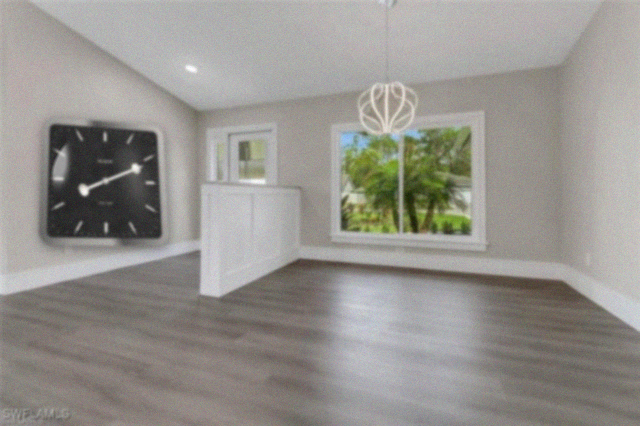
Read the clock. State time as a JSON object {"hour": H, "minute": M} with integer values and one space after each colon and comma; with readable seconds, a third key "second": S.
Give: {"hour": 8, "minute": 11}
